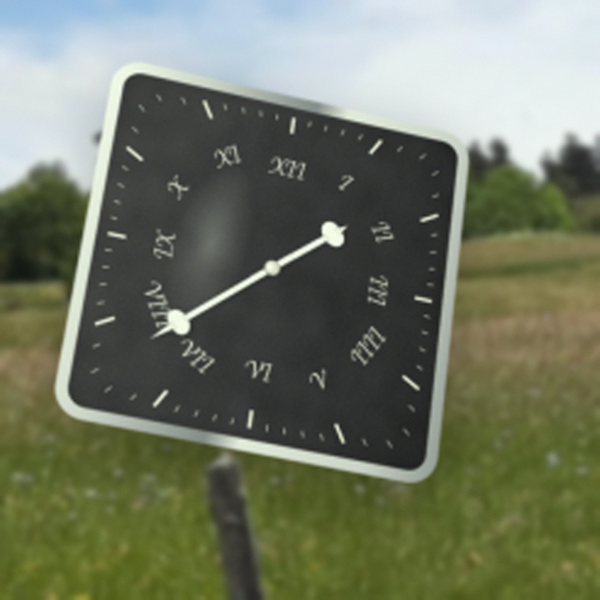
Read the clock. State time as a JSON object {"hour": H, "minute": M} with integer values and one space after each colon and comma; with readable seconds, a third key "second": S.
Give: {"hour": 1, "minute": 38}
